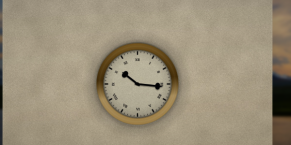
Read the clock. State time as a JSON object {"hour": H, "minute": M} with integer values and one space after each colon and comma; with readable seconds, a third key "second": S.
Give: {"hour": 10, "minute": 16}
